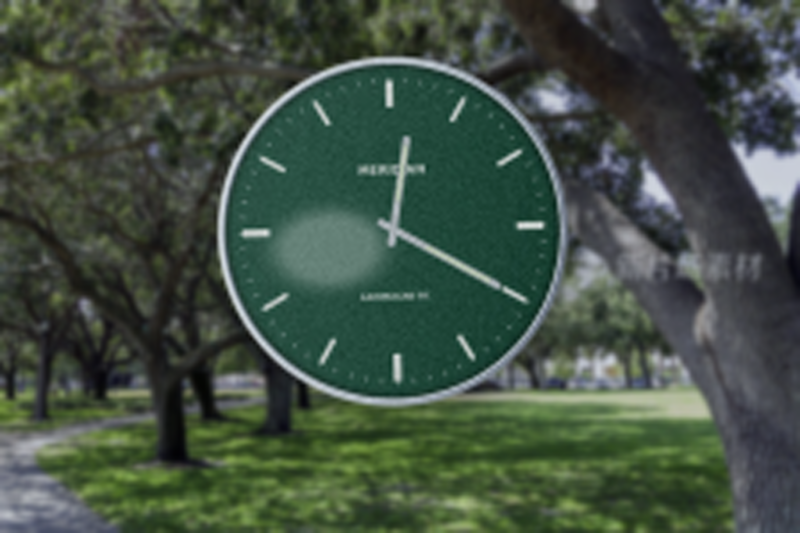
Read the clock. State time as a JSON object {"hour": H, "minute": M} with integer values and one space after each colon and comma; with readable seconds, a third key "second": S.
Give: {"hour": 12, "minute": 20}
